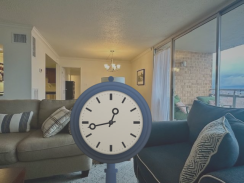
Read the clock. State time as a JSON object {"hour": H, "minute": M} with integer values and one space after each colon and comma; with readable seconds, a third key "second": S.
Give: {"hour": 12, "minute": 43}
